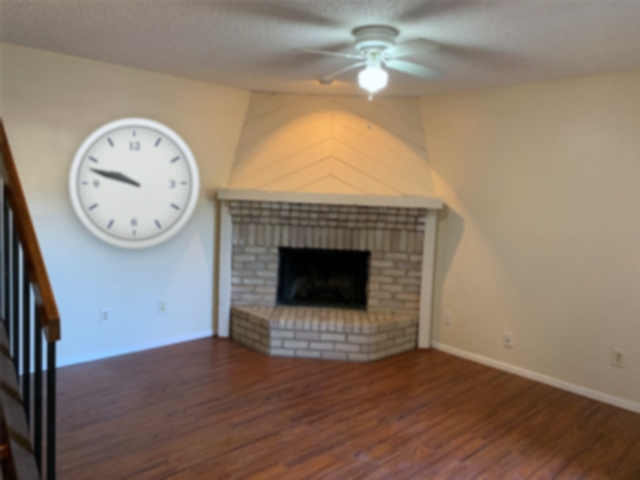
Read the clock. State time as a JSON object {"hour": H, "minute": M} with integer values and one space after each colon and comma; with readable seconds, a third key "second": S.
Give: {"hour": 9, "minute": 48}
